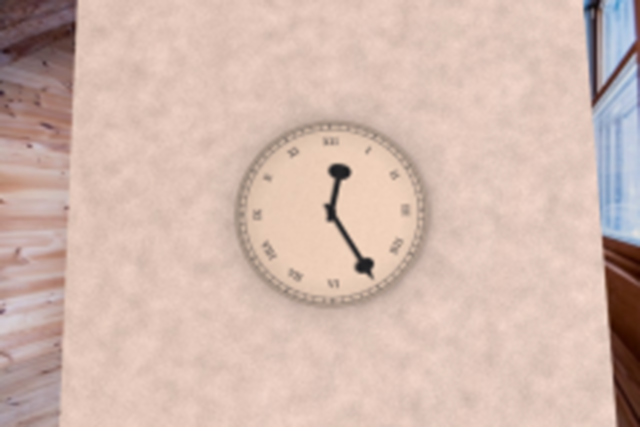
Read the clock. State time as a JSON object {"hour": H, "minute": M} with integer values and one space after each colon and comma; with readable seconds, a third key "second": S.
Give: {"hour": 12, "minute": 25}
